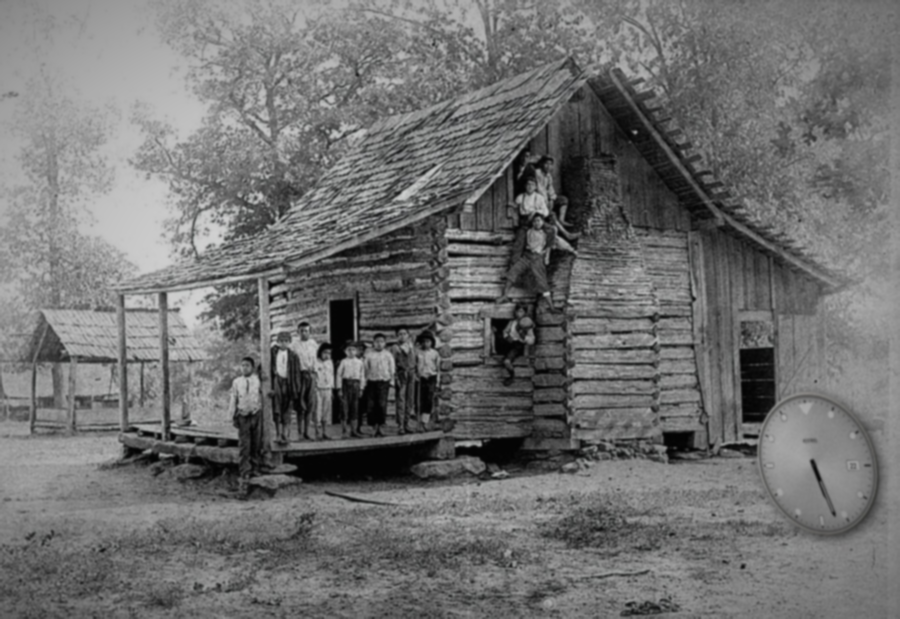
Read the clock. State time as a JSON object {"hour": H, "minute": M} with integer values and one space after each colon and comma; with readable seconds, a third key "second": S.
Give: {"hour": 5, "minute": 27}
